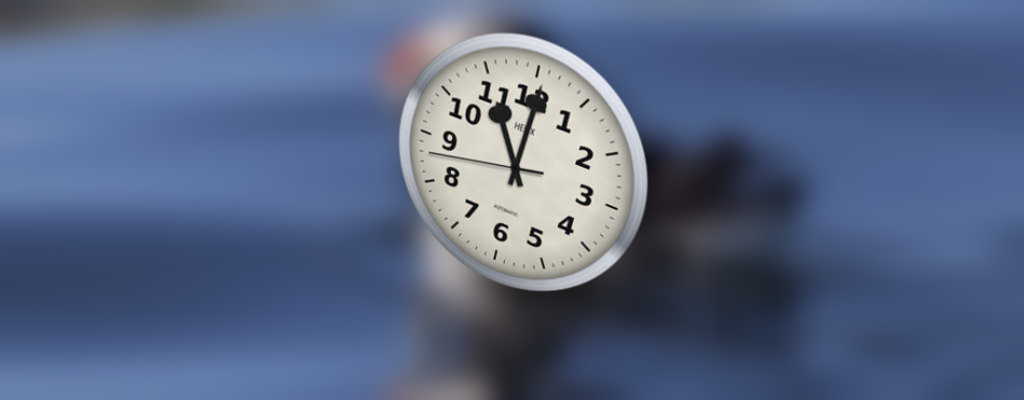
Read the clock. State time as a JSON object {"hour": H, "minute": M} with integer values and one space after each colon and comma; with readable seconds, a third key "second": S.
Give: {"hour": 11, "minute": 0, "second": 43}
